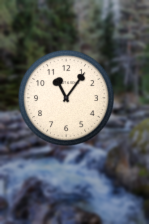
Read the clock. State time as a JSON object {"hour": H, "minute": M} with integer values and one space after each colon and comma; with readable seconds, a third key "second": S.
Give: {"hour": 11, "minute": 6}
